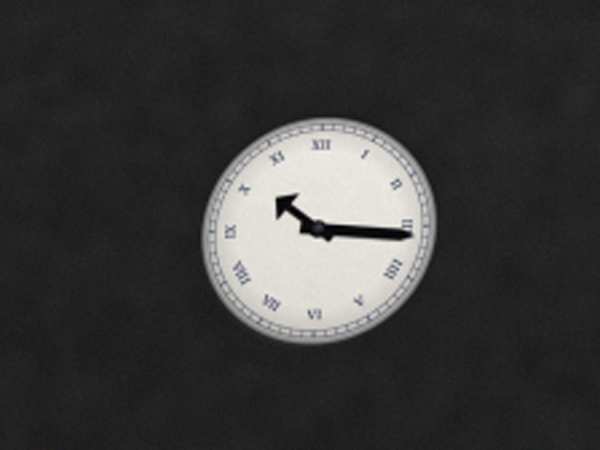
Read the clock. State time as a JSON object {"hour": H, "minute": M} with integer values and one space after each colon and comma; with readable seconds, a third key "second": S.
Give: {"hour": 10, "minute": 16}
